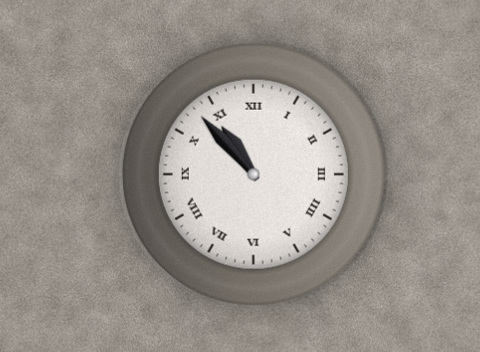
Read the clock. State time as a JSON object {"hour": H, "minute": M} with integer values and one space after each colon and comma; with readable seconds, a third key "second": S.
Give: {"hour": 10, "minute": 53}
